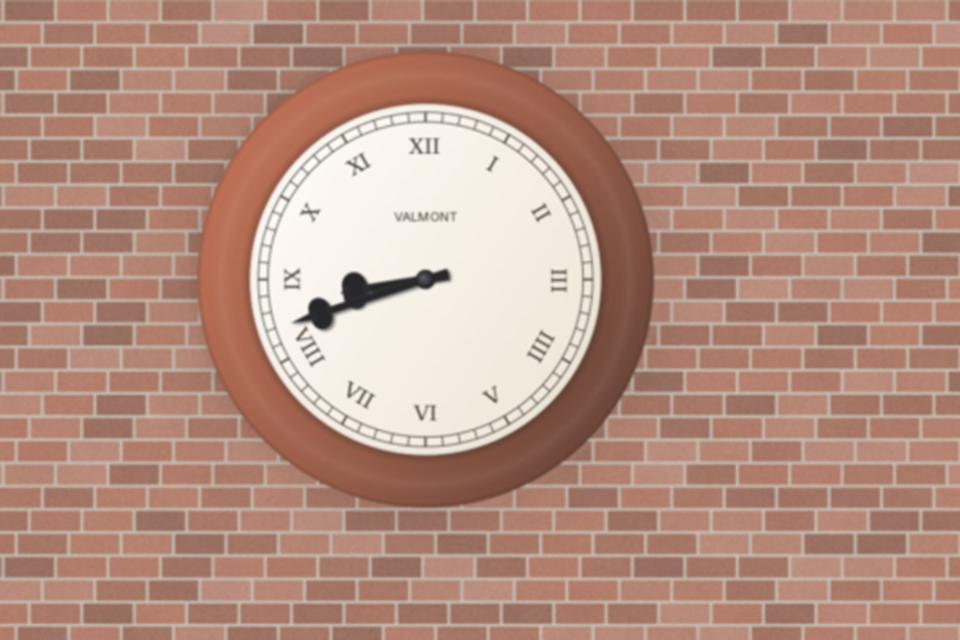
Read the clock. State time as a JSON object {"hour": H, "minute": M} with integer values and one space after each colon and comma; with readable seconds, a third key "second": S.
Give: {"hour": 8, "minute": 42}
